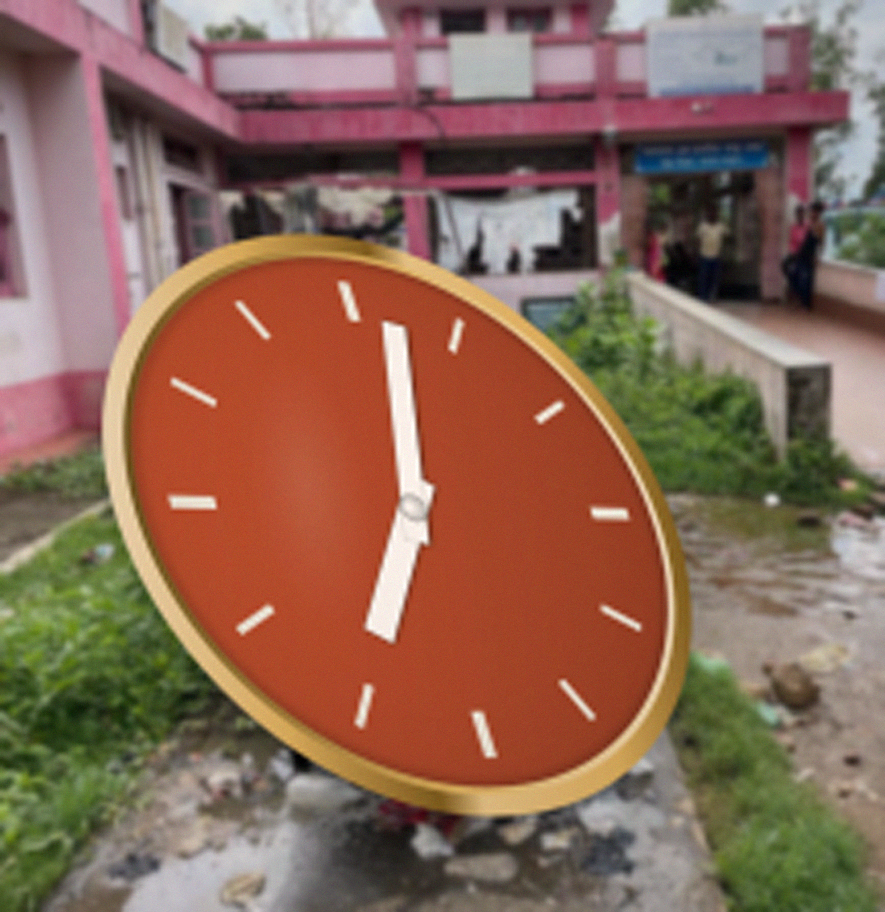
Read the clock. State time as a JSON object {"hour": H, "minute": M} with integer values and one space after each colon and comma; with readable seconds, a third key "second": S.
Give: {"hour": 7, "minute": 2}
